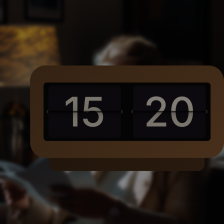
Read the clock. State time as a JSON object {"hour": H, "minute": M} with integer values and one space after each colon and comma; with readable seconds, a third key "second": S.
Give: {"hour": 15, "minute": 20}
